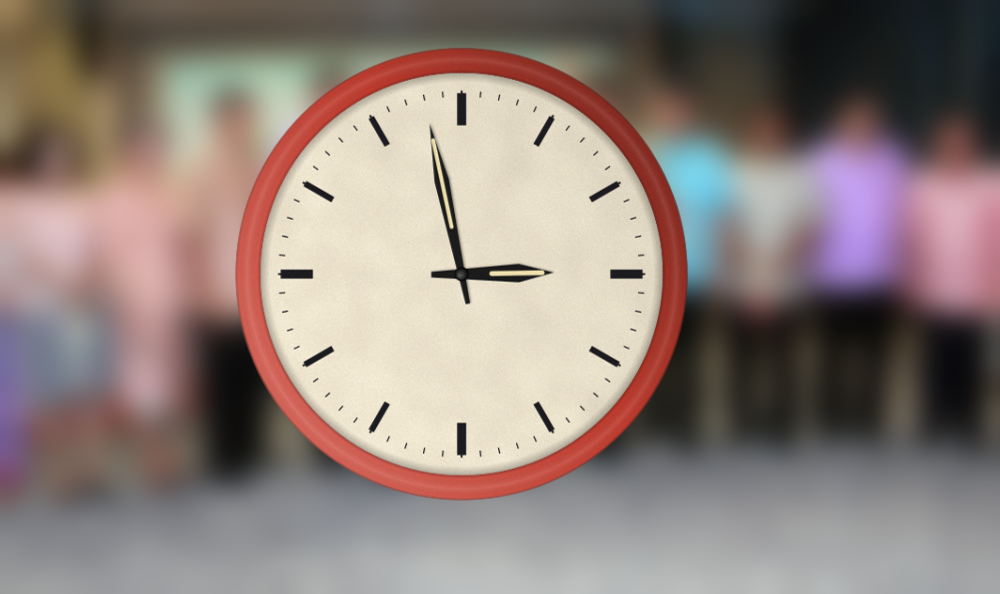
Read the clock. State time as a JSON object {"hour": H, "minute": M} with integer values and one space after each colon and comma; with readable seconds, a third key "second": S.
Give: {"hour": 2, "minute": 58}
